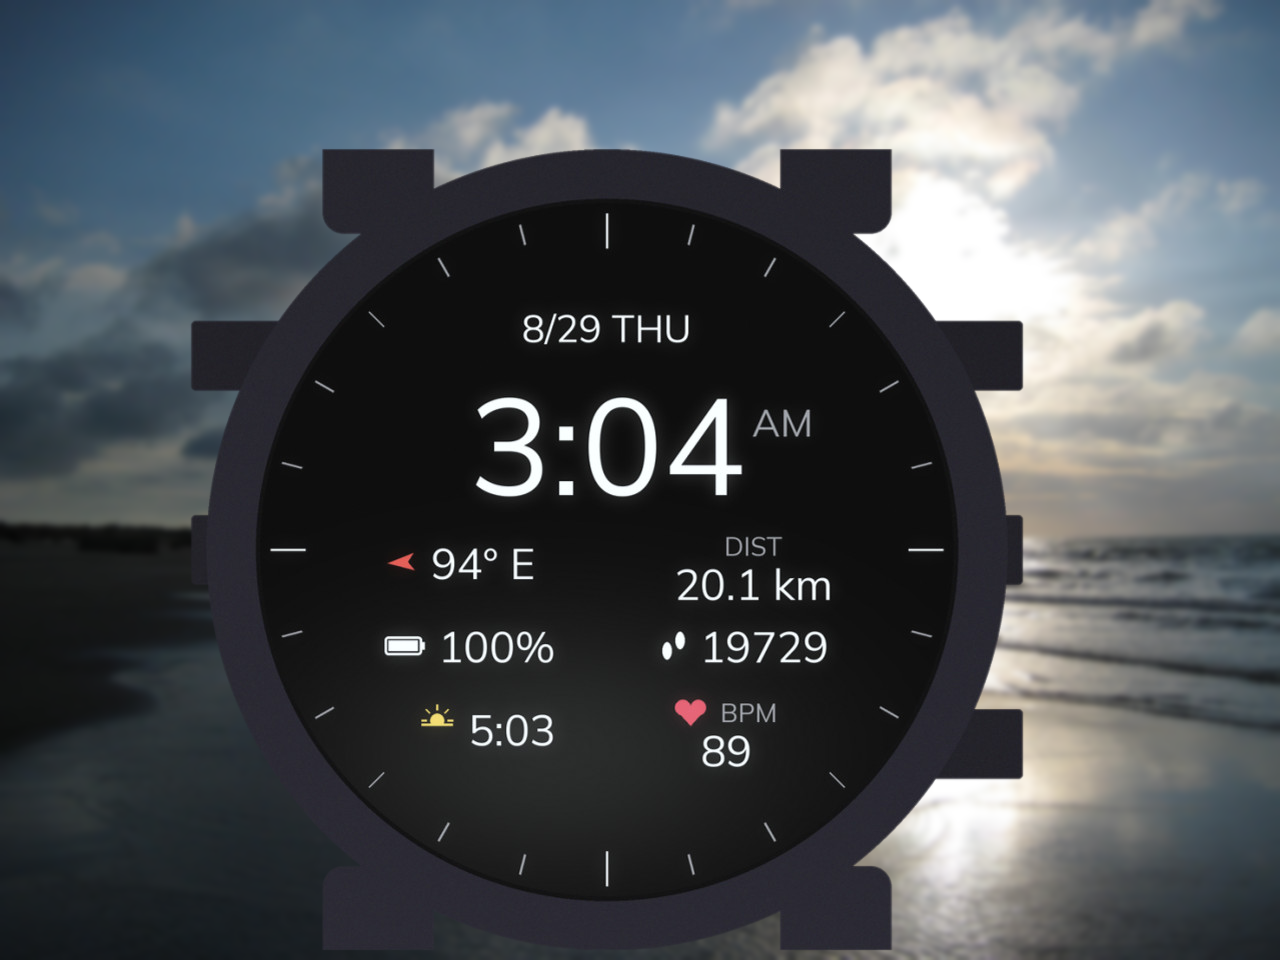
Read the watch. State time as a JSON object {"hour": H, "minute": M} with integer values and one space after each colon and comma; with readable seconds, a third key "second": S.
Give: {"hour": 3, "minute": 4}
